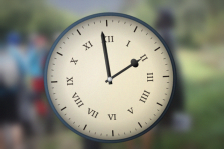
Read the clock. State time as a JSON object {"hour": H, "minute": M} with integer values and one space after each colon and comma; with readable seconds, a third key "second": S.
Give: {"hour": 1, "minute": 59}
